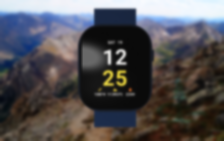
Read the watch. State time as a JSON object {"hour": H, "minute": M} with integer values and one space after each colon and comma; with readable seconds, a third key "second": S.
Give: {"hour": 12, "minute": 25}
